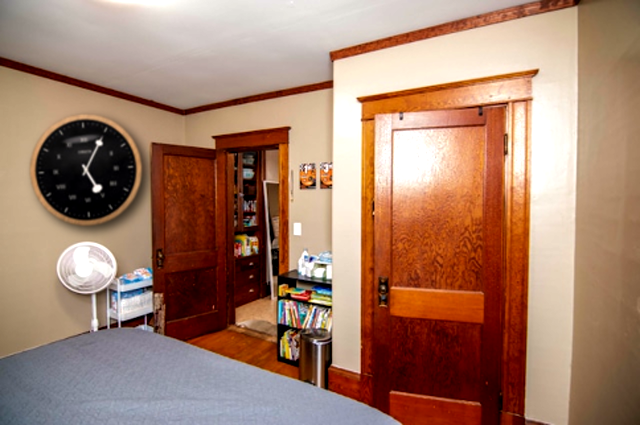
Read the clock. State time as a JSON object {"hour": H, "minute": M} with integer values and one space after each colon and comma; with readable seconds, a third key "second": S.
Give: {"hour": 5, "minute": 5}
